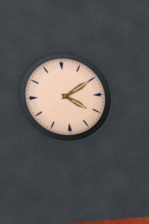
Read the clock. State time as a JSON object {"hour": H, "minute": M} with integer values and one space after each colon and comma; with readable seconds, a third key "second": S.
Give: {"hour": 4, "minute": 10}
